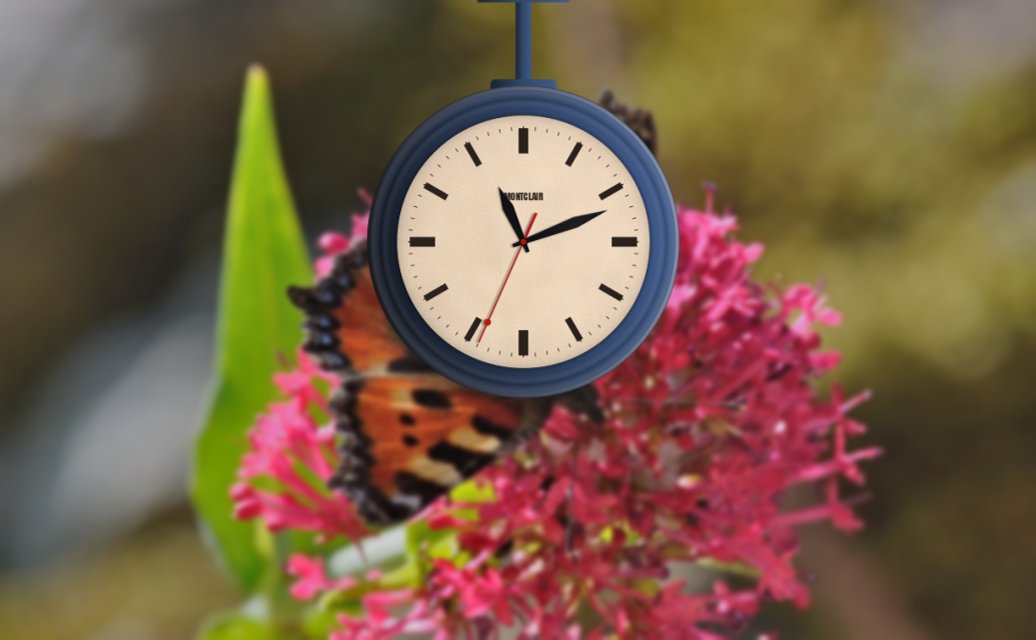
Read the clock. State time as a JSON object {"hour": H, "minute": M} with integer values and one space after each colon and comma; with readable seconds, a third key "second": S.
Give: {"hour": 11, "minute": 11, "second": 34}
